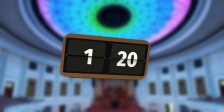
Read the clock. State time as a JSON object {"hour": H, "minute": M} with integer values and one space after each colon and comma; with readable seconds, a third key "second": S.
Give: {"hour": 1, "minute": 20}
